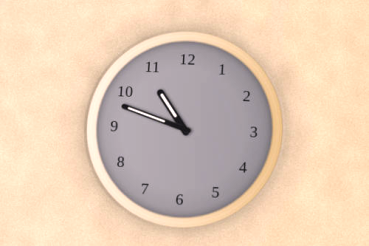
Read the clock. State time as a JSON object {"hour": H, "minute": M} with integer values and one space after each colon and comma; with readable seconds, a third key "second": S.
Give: {"hour": 10, "minute": 48}
